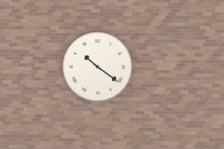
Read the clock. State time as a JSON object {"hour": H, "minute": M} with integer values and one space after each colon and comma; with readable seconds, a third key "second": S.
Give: {"hour": 10, "minute": 21}
